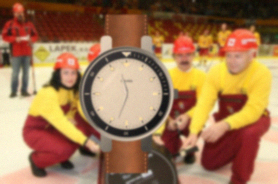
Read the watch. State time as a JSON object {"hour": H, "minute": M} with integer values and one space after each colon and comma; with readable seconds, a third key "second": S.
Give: {"hour": 11, "minute": 33}
